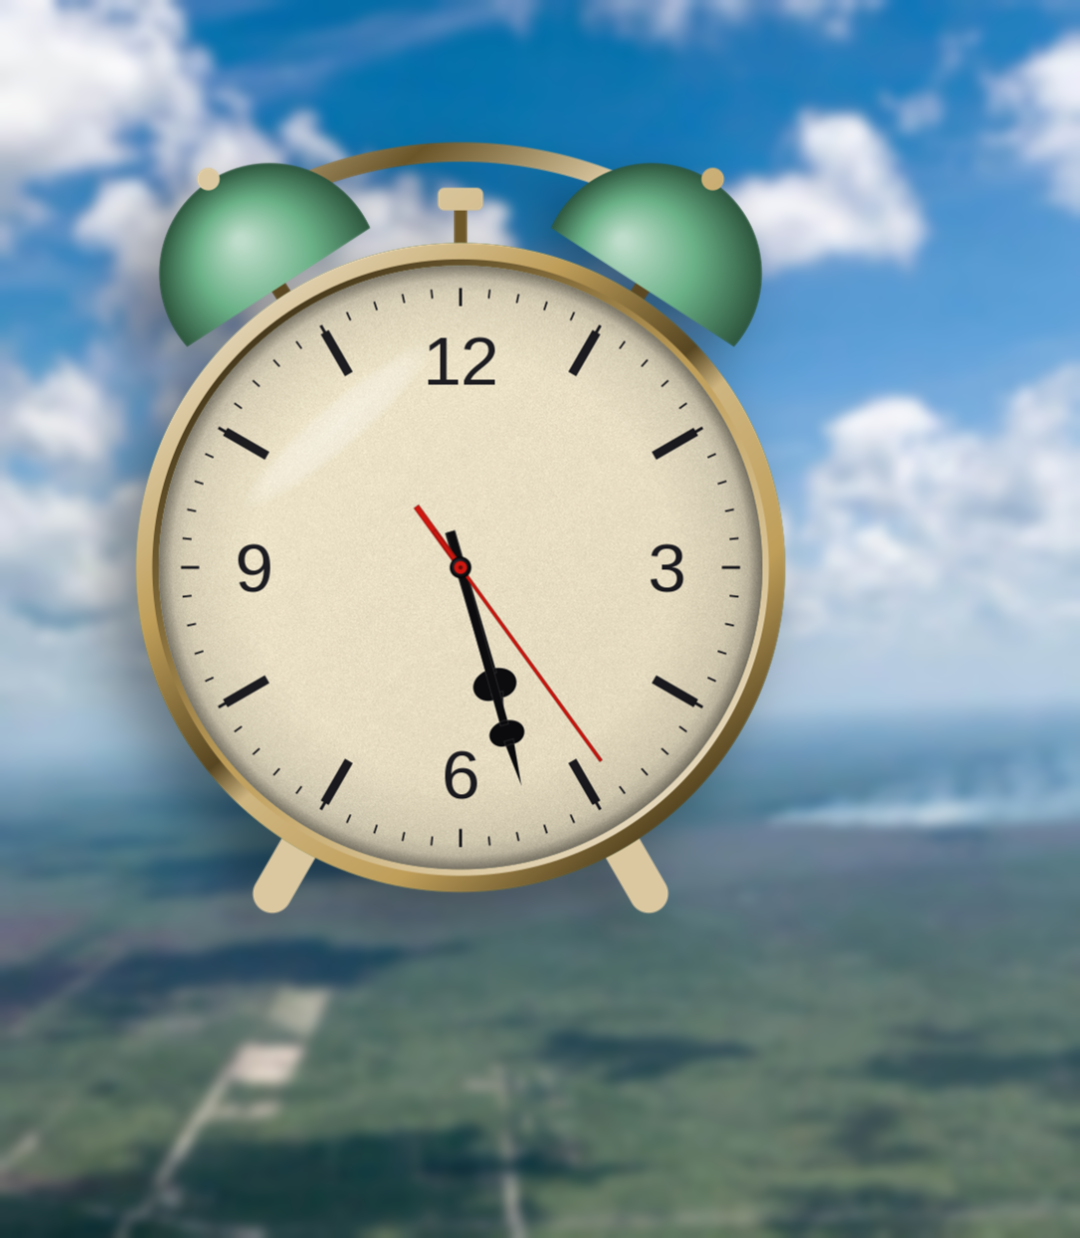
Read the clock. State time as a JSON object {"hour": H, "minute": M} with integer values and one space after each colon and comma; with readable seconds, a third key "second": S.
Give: {"hour": 5, "minute": 27, "second": 24}
